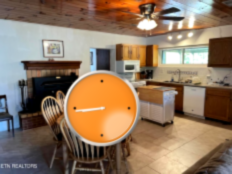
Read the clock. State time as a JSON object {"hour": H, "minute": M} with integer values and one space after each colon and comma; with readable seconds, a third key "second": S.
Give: {"hour": 8, "minute": 44}
